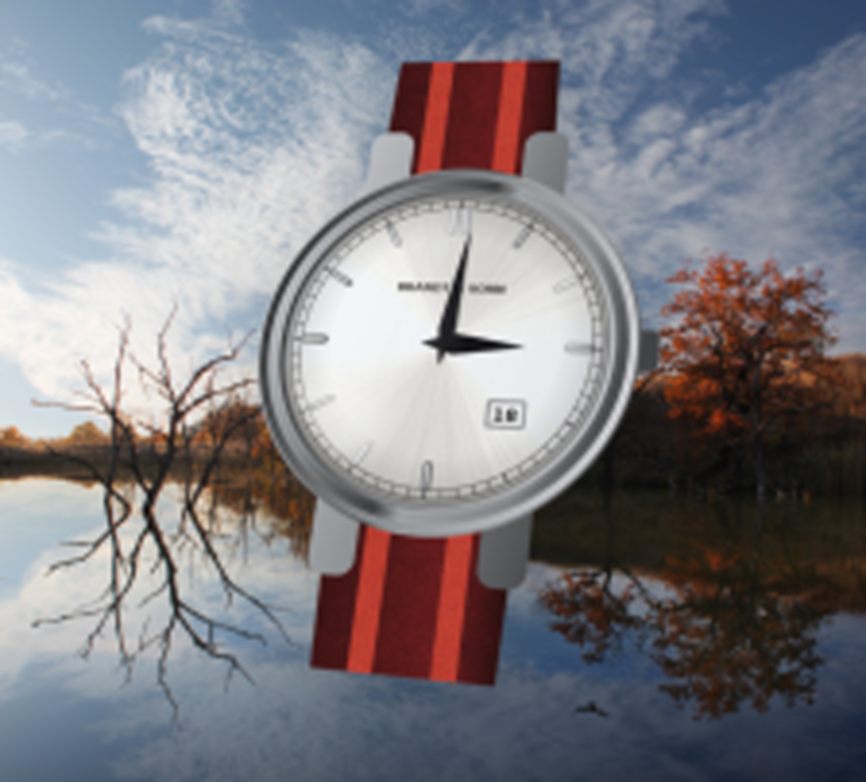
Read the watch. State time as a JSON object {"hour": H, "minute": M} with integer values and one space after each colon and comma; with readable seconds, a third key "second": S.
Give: {"hour": 3, "minute": 1}
